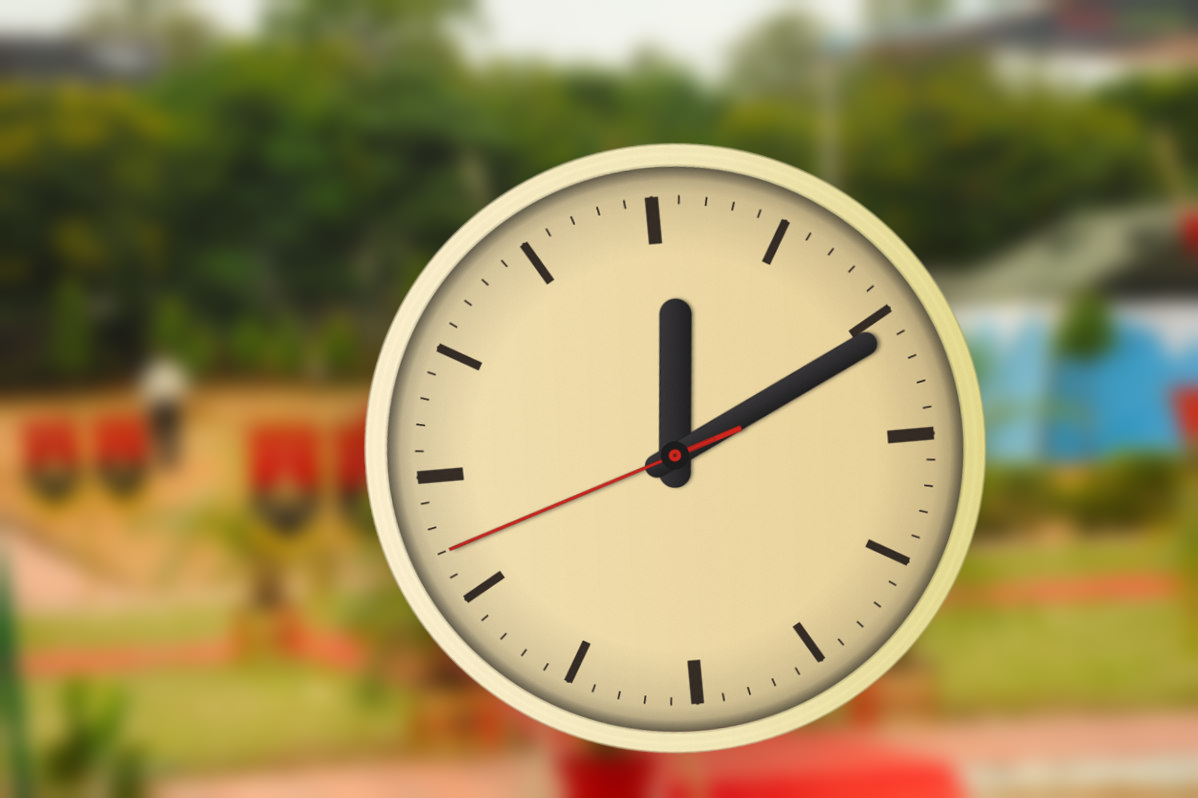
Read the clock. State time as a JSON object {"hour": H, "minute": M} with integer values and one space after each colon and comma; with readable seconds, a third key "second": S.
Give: {"hour": 12, "minute": 10, "second": 42}
